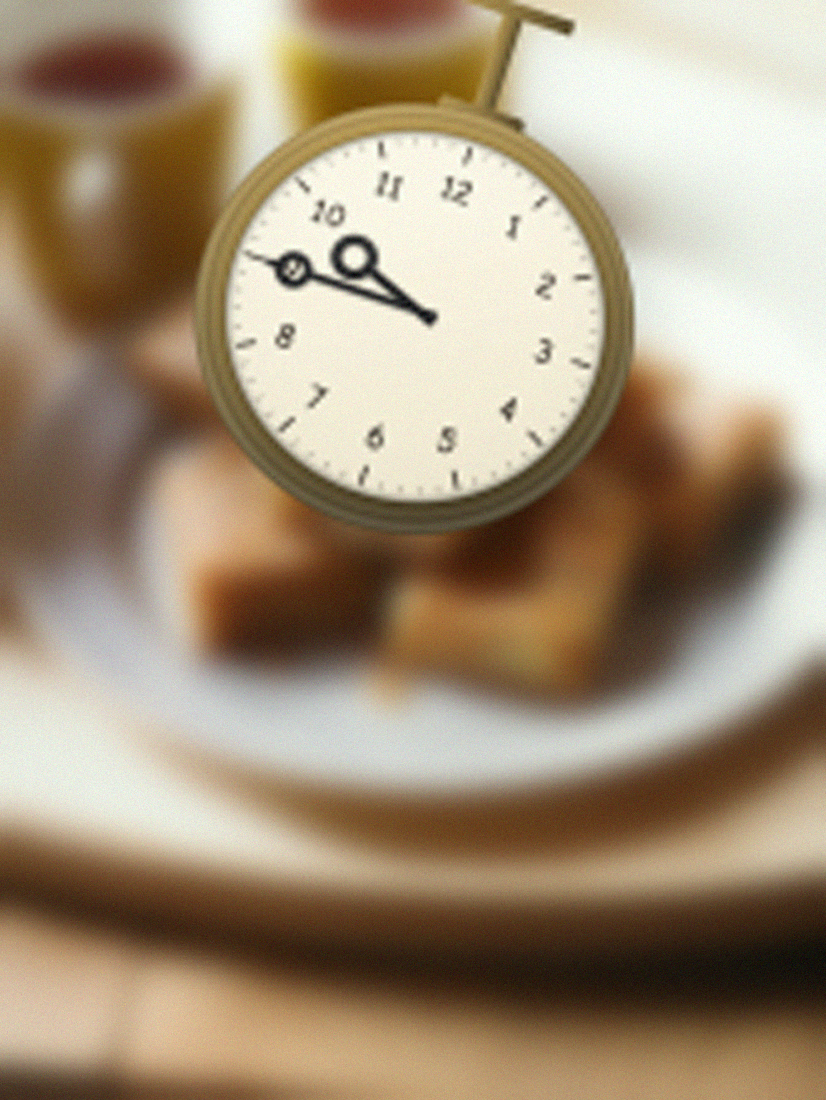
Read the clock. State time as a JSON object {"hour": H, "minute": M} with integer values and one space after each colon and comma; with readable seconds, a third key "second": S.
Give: {"hour": 9, "minute": 45}
